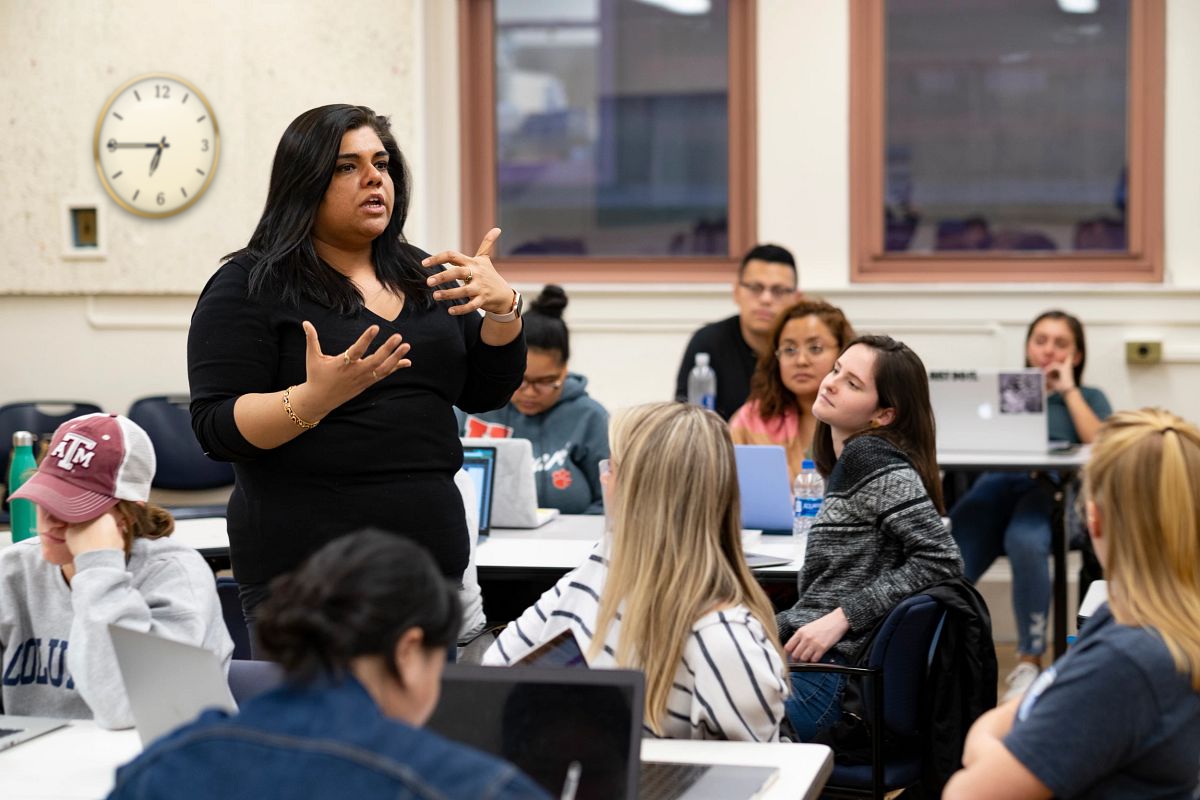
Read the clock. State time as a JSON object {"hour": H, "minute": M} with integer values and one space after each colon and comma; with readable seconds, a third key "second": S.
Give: {"hour": 6, "minute": 45}
